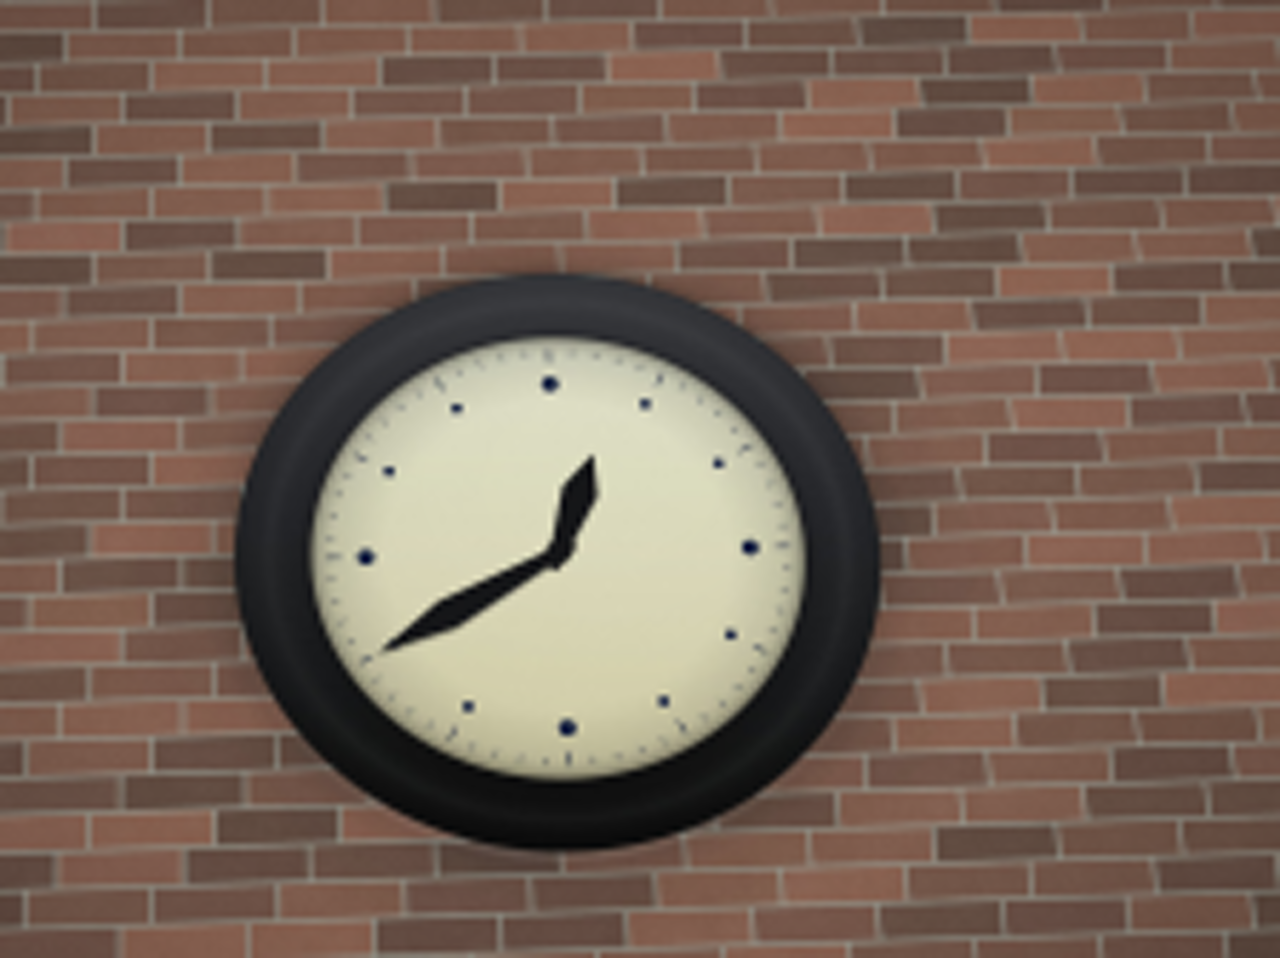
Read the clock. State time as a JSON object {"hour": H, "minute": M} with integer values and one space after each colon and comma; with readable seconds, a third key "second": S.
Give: {"hour": 12, "minute": 40}
